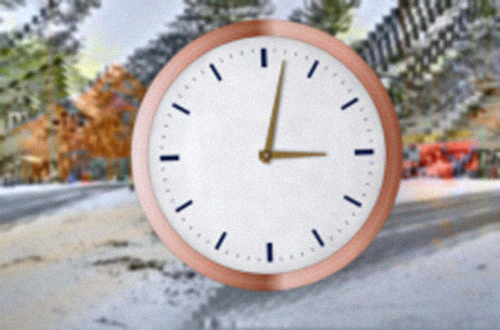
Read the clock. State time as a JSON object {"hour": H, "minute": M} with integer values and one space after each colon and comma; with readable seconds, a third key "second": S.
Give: {"hour": 3, "minute": 2}
